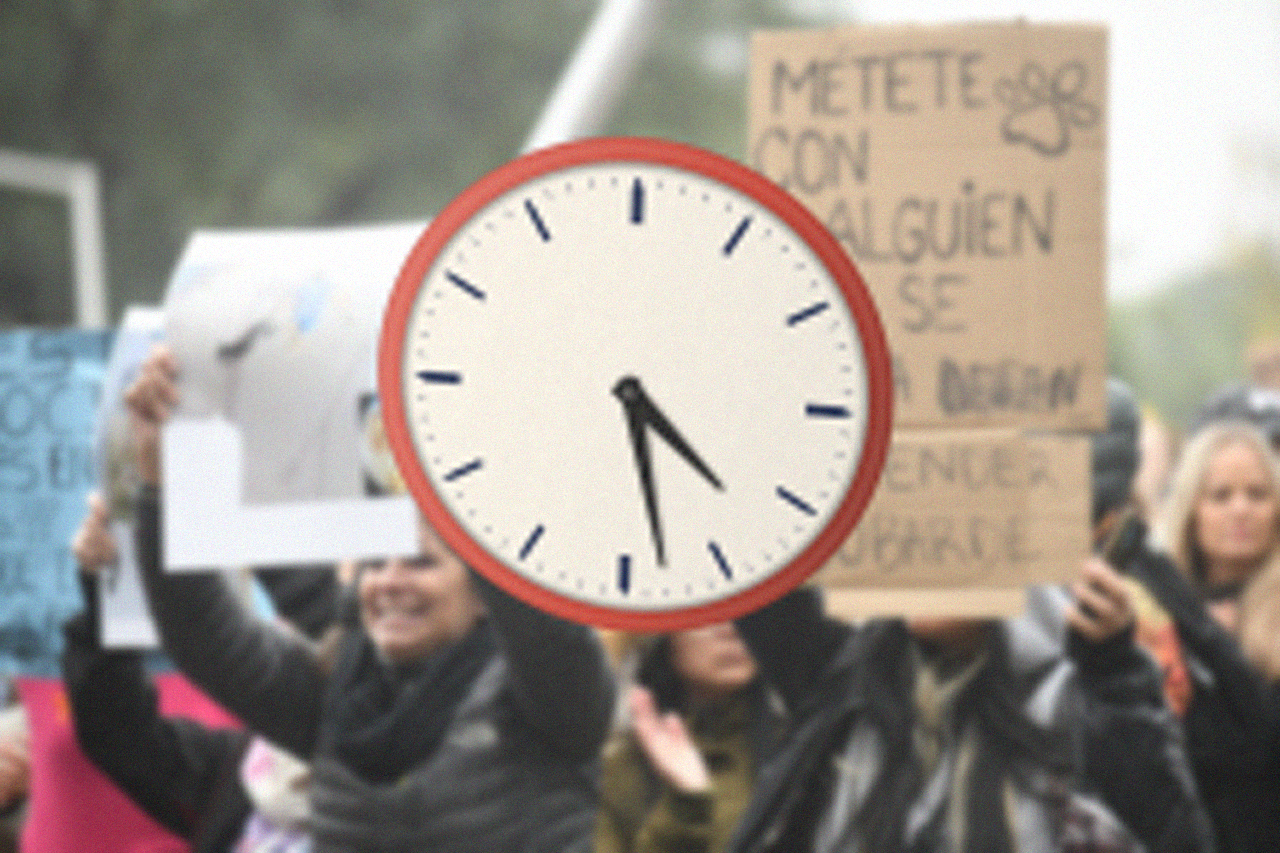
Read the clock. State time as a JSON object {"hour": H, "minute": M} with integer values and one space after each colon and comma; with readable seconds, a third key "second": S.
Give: {"hour": 4, "minute": 28}
